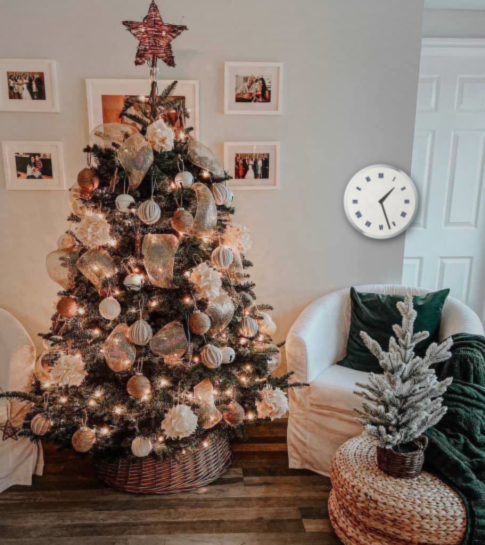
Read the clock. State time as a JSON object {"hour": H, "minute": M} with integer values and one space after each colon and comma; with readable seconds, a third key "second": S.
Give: {"hour": 1, "minute": 27}
